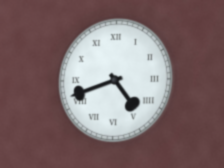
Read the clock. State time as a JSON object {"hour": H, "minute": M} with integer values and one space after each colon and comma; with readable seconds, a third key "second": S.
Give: {"hour": 4, "minute": 42}
